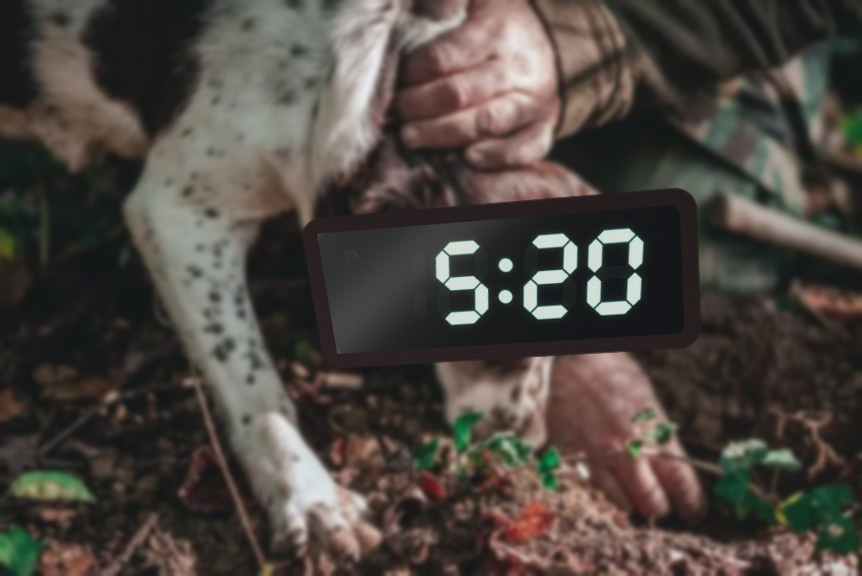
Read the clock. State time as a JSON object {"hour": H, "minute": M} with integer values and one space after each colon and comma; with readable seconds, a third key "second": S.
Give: {"hour": 5, "minute": 20}
